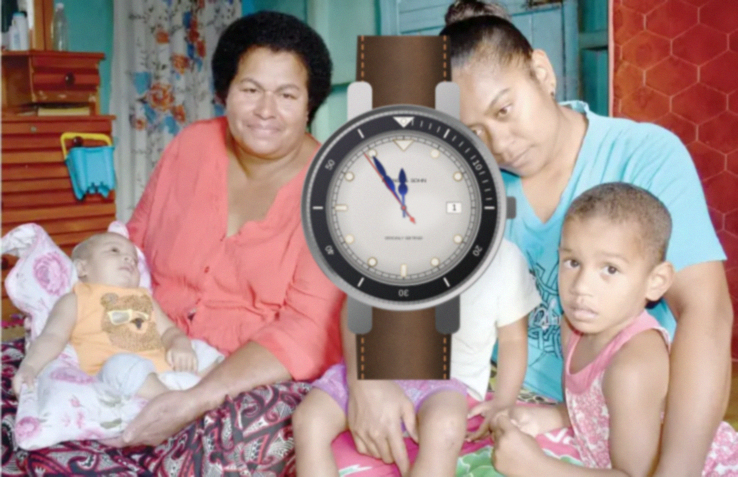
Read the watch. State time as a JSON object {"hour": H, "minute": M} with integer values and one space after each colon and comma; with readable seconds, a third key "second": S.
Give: {"hour": 11, "minute": 54, "second": 54}
